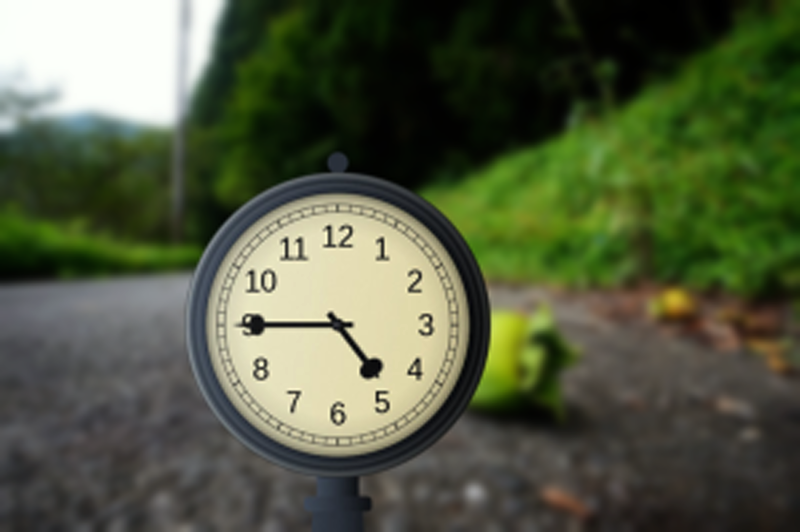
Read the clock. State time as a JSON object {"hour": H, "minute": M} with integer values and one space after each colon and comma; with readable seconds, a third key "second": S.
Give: {"hour": 4, "minute": 45}
